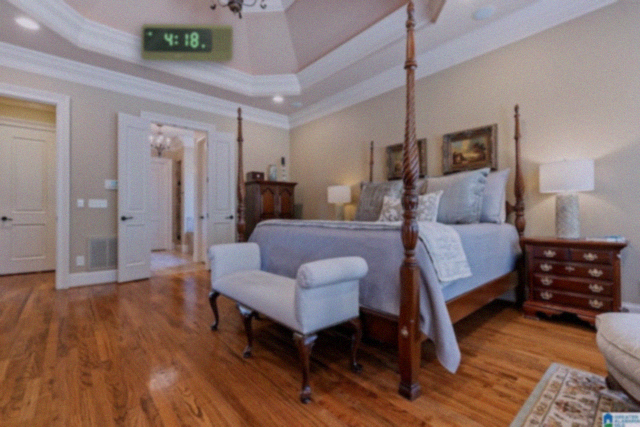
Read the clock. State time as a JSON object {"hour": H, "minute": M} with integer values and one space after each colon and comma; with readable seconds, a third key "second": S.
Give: {"hour": 4, "minute": 18}
